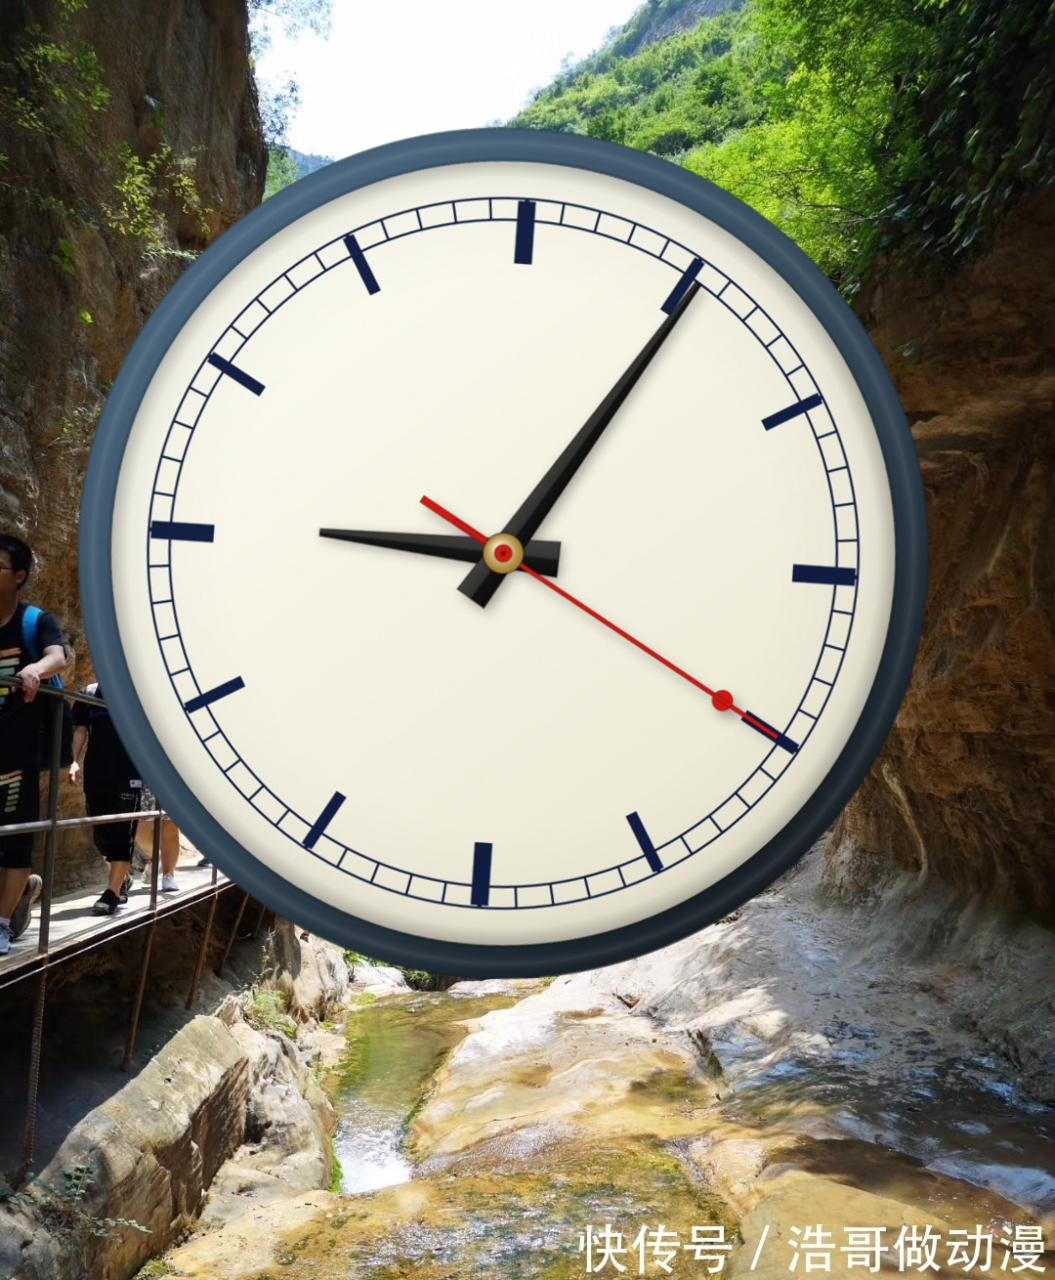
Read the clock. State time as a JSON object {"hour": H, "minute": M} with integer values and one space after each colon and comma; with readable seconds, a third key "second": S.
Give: {"hour": 9, "minute": 5, "second": 20}
